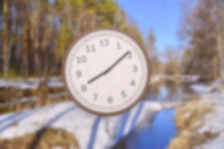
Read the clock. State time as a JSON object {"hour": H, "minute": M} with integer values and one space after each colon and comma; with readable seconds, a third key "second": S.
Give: {"hour": 8, "minute": 9}
